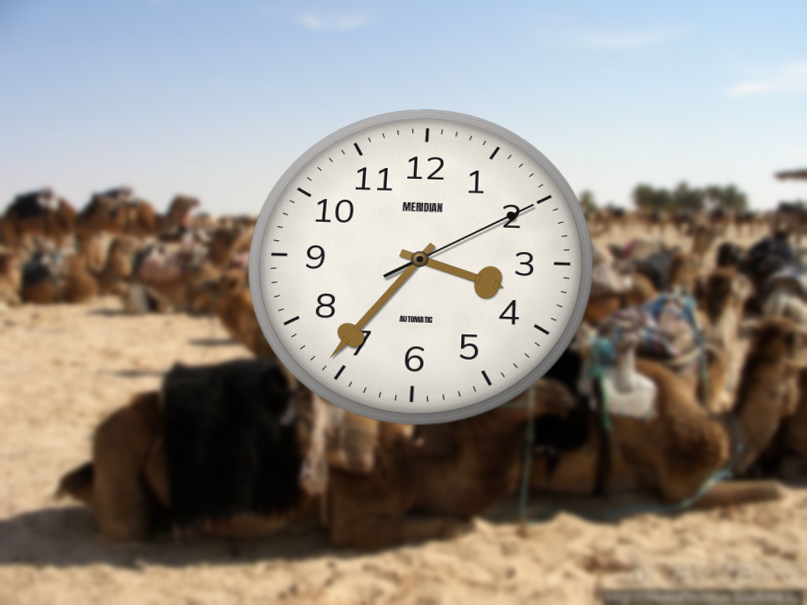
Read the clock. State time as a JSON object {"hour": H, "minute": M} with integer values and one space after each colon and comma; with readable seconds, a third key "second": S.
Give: {"hour": 3, "minute": 36, "second": 10}
